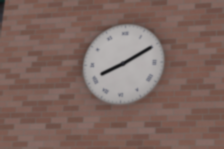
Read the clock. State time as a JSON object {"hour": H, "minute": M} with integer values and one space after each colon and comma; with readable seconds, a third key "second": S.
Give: {"hour": 8, "minute": 10}
